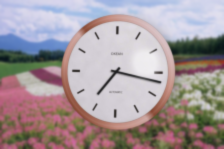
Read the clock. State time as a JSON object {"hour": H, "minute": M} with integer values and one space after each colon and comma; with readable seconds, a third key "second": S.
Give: {"hour": 7, "minute": 17}
